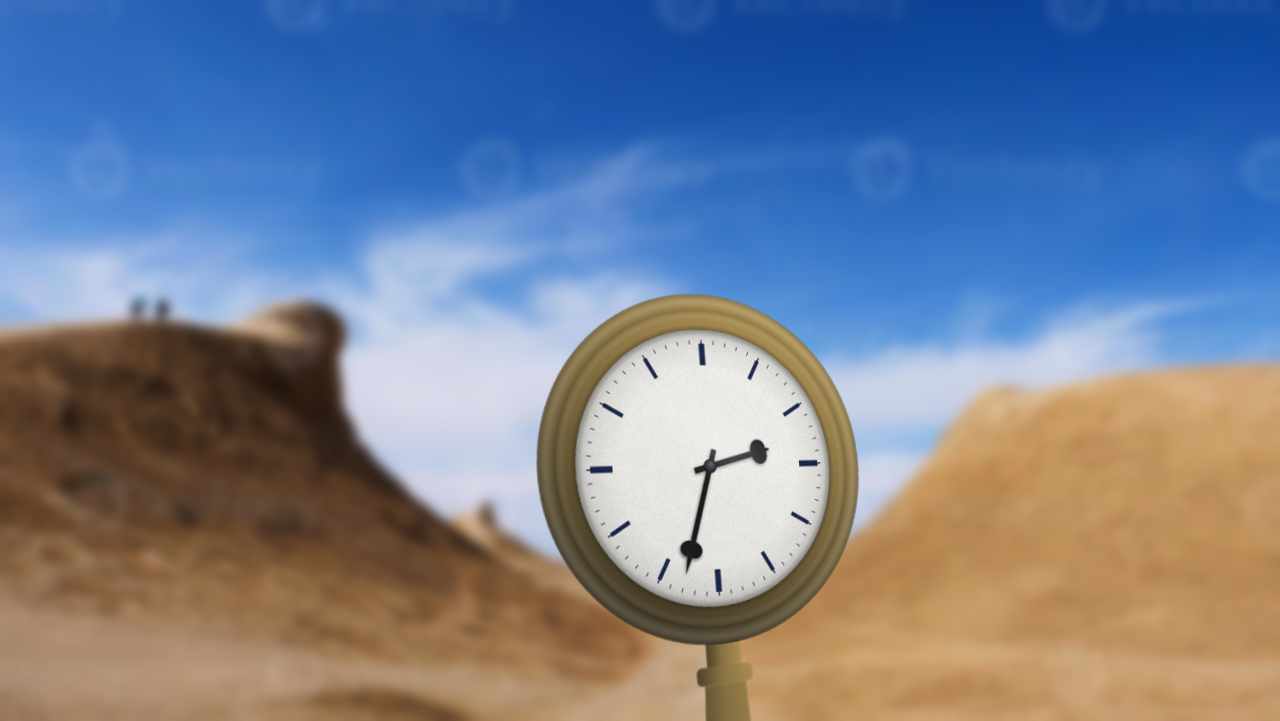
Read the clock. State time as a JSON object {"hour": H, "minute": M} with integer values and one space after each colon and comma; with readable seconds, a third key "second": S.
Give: {"hour": 2, "minute": 33}
